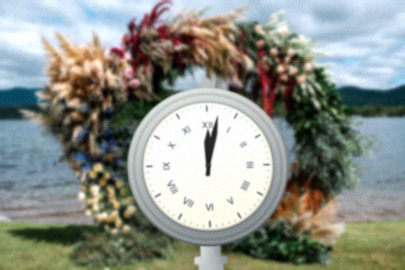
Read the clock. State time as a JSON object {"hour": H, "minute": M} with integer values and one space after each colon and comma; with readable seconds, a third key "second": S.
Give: {"hour": 12, "minute": 2}
